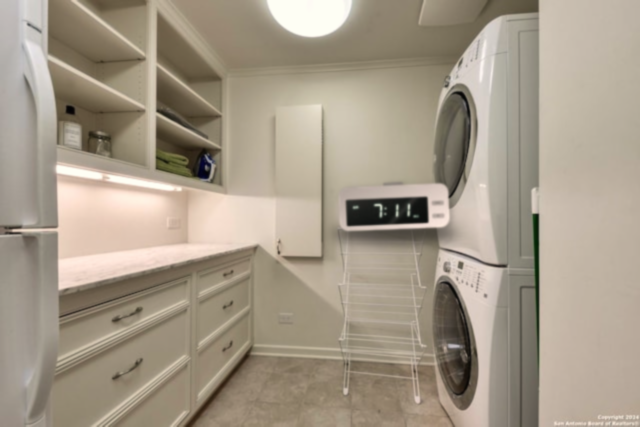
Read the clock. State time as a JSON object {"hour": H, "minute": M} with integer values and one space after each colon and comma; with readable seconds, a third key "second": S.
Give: {"hour": 7, "minute": 11}
